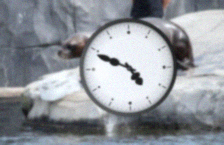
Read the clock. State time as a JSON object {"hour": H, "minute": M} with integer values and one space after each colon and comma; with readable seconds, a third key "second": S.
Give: {"hour": 4, "minute": 49}
